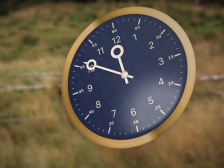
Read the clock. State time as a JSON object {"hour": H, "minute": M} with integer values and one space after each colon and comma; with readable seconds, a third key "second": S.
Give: {"hour": 11, "minute": 51}
